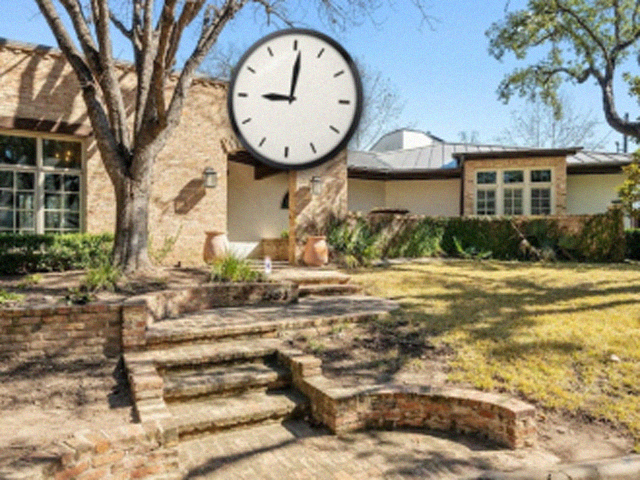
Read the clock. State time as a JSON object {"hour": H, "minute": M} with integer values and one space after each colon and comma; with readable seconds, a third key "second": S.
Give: {"hour": 9, "minute": 1}
